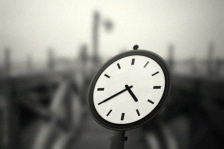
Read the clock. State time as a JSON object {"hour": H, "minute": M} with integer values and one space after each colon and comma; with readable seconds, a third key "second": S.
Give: {"hour": 4, "minute": 40}
